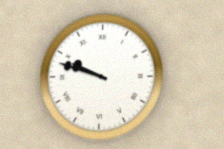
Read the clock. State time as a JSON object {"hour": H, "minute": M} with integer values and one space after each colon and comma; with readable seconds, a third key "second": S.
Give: {"hour": 9, "minute": 48}
